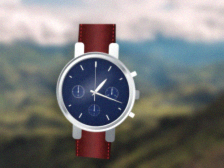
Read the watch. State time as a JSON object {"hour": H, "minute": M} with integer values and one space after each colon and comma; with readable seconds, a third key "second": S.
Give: {"hour": 1, "minute": 18}
